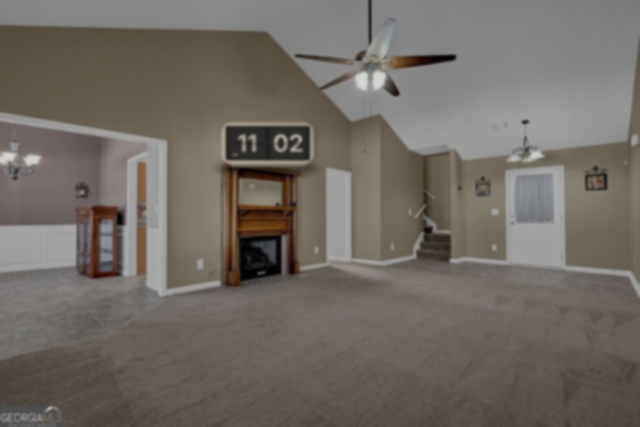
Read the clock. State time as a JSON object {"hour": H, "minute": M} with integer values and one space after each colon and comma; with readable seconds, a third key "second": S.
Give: {"hour": 11, "minute": 2}
